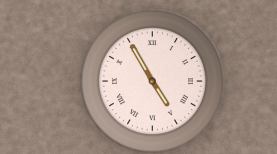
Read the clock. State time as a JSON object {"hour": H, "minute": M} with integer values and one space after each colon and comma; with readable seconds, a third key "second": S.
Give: {"hour": 4, "minute": 55}
